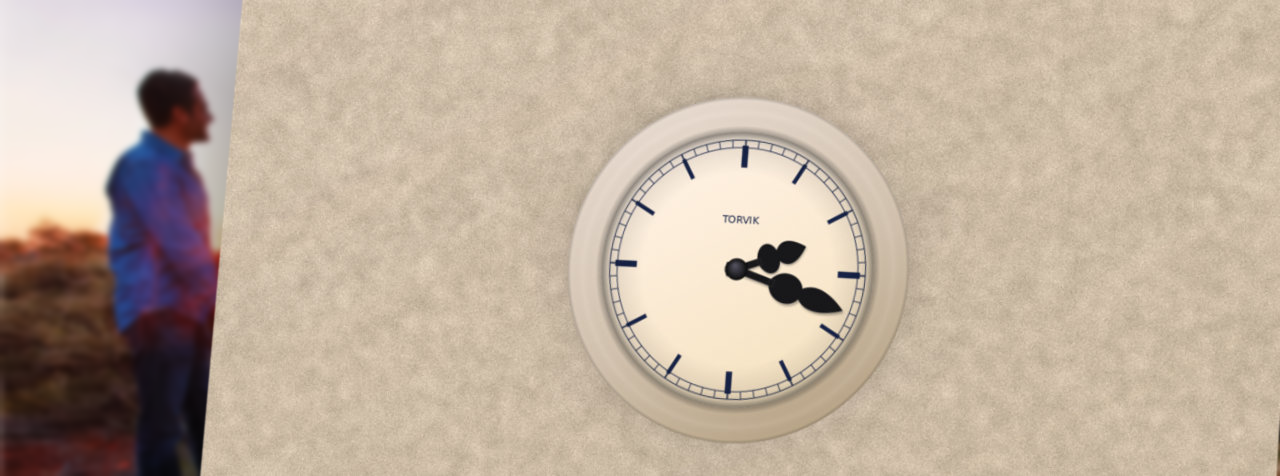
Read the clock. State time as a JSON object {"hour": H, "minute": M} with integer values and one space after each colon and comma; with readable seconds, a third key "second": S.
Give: {"hour": 2, "minute": 18}
